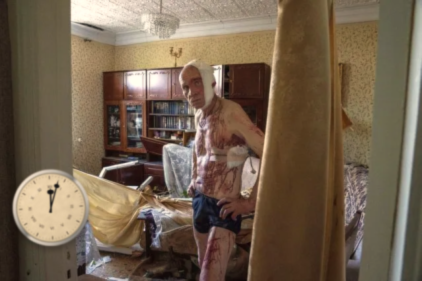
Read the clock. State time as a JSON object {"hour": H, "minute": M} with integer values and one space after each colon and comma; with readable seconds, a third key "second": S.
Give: {"hour": 12, "minute": 3}
